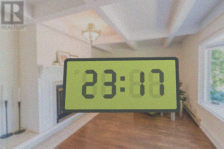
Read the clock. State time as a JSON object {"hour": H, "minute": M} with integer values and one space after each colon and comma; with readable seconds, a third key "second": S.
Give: {"hour": 23, "minute": 17}
